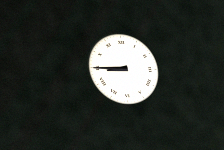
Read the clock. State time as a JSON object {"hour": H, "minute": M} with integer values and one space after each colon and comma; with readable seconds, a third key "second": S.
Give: {"hour": 8, "minute": 45}
